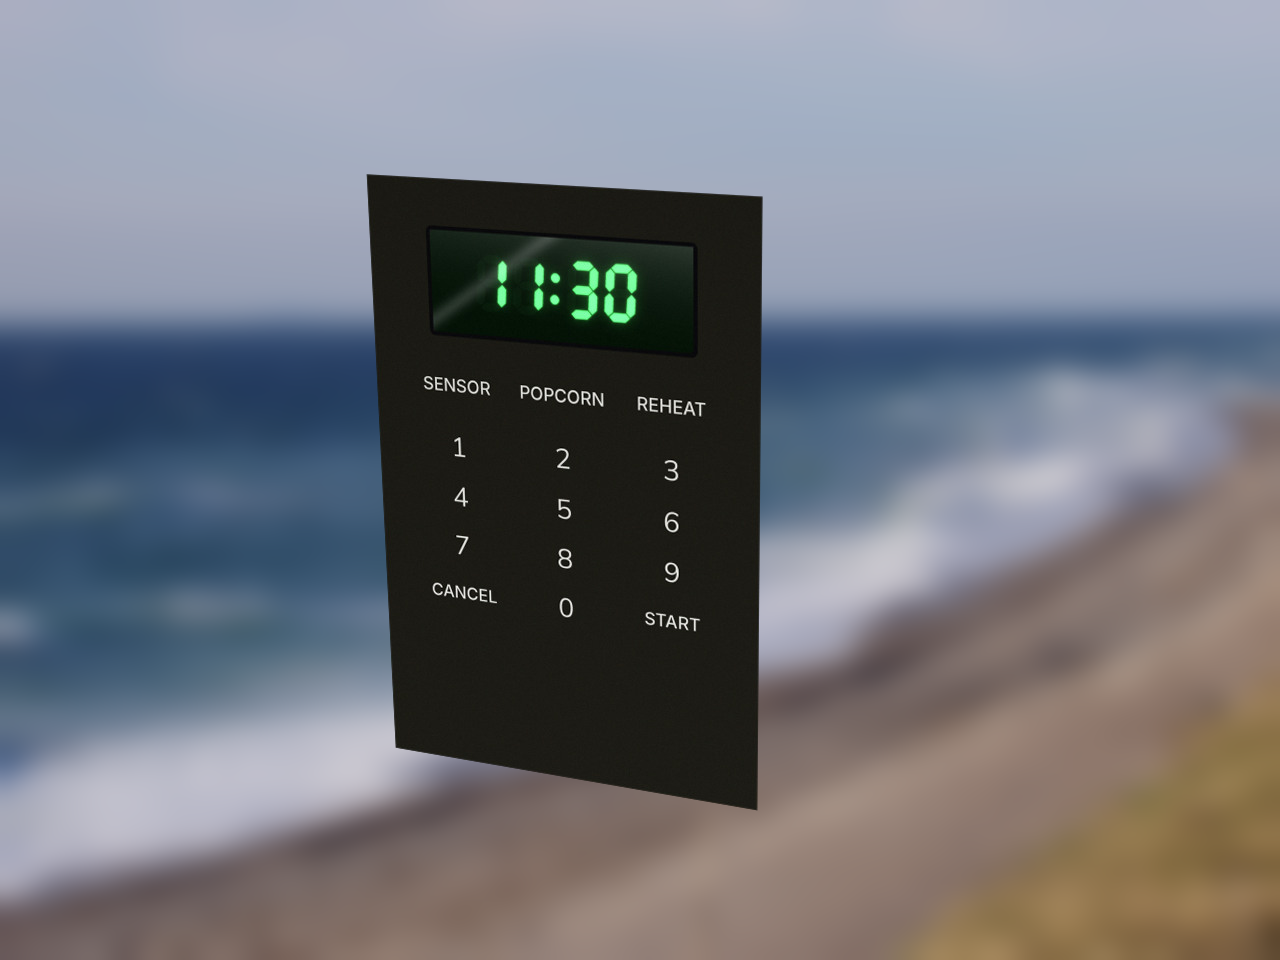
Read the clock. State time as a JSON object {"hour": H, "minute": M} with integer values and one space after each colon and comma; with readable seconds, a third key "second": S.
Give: {"hour": 11, "minute": 30}
